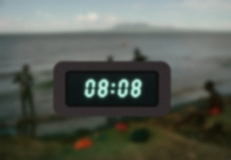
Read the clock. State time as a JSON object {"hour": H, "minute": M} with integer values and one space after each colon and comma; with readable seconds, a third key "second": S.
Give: {"hour": 8, "minute": 8}
